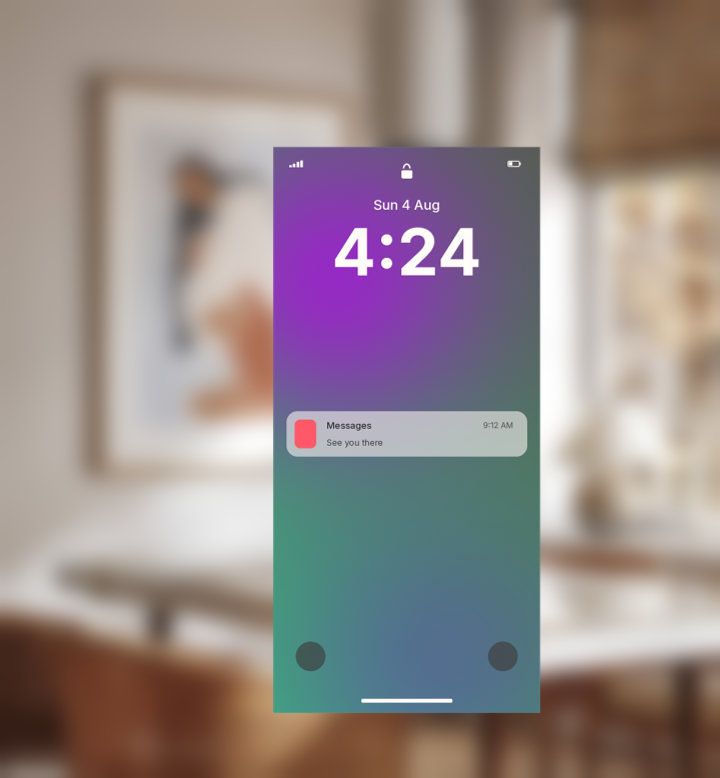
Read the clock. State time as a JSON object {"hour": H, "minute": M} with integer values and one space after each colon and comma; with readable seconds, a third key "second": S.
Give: {"hour": 4, "minute": 24}
